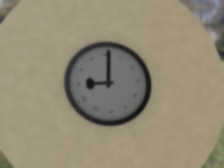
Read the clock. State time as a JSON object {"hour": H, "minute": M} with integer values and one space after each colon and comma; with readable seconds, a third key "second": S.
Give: {"hour": 9, "minute": 1}
